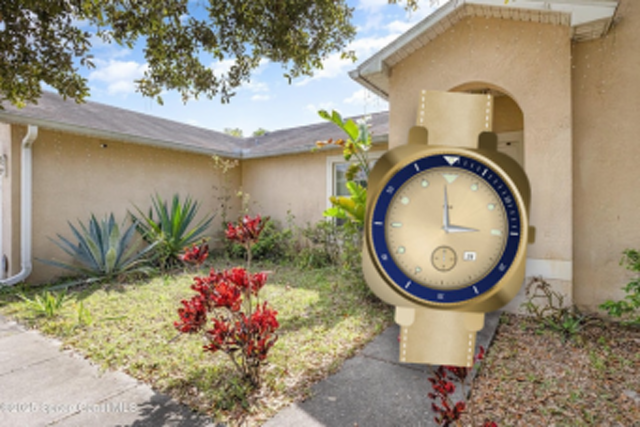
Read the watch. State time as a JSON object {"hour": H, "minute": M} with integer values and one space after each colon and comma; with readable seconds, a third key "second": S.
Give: {"hour": 2, "minute": 59}
